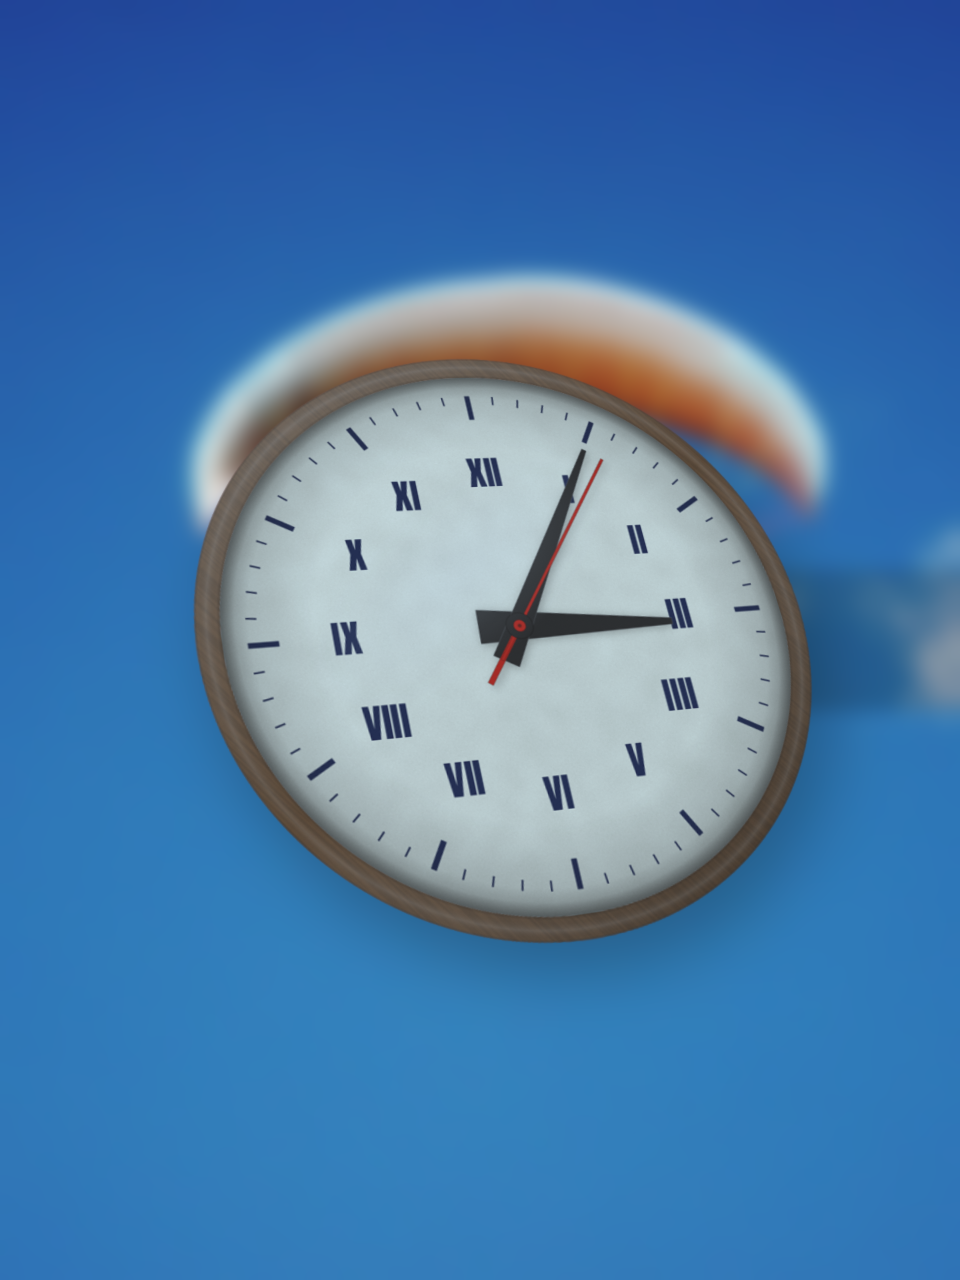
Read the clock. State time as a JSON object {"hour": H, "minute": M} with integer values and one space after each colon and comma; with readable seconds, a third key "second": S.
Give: {"hour": 3, "minute": 5, "second": 6}
